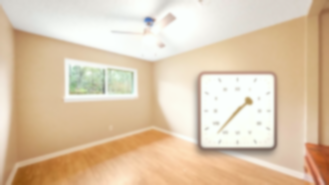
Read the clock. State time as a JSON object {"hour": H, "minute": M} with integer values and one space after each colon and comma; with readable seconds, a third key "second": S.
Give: {"hour": 1, "minute": 37}
